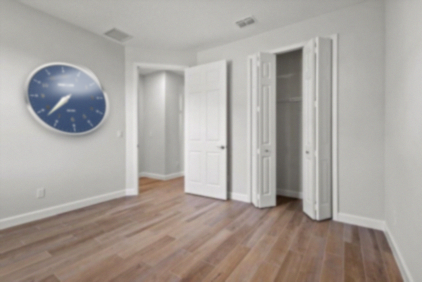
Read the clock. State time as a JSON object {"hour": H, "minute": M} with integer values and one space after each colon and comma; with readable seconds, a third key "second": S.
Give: {"hour": 7, "minute": 38}
